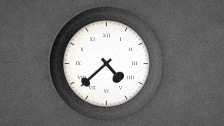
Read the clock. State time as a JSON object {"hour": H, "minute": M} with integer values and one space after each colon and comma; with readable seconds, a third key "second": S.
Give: {"hour": 4, "minute": 38}
